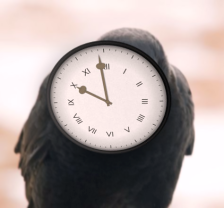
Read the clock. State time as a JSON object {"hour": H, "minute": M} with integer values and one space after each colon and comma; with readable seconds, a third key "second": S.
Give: {"hour": 9, "minute": 59}
